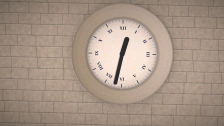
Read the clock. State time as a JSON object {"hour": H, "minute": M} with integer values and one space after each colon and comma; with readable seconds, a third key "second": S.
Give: {"hour": 12, "minute": 32}
